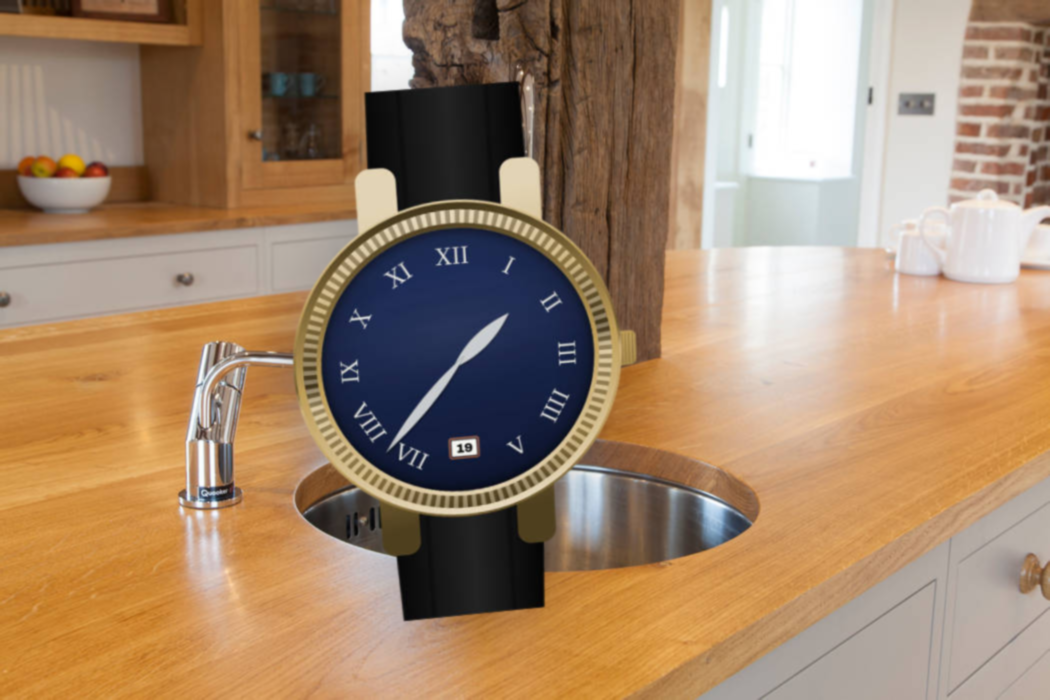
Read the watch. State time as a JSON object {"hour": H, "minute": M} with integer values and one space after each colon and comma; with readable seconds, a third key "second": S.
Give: {"hour": 1, "minute": 37}
